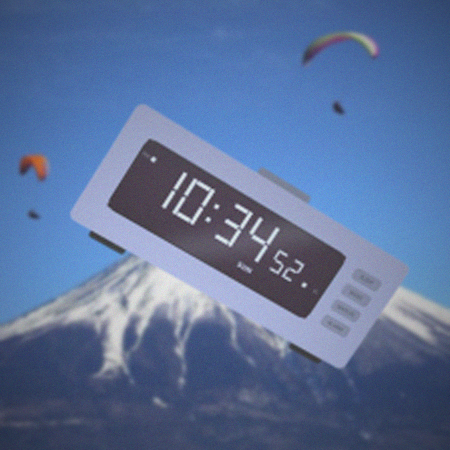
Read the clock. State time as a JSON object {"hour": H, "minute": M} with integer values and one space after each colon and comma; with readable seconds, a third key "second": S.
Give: {"hour": 10, "minute": 34, "second": 52}
